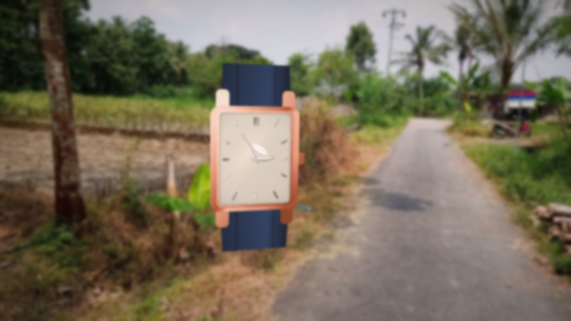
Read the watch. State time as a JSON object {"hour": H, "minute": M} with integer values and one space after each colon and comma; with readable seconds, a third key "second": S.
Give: {"hour": 2, "minute": 55}
